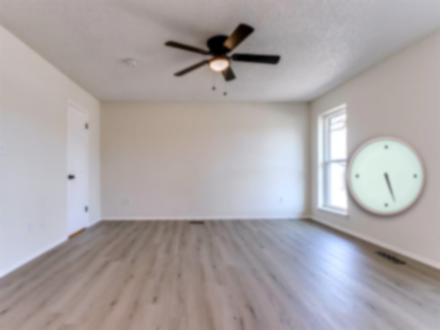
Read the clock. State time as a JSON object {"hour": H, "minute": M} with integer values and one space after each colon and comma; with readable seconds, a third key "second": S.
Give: {"hour": 5, "minute": 27}
